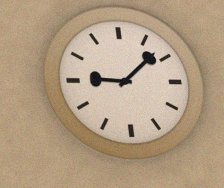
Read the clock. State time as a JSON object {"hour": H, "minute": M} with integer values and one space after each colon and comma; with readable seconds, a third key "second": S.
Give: {"hour": 9, "minute": 8}
